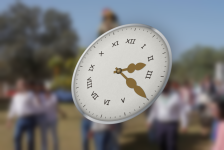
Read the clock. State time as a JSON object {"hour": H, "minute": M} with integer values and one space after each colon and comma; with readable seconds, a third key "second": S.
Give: {"hour": 2, "minute": 20}
